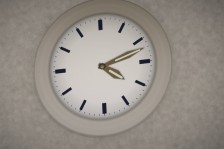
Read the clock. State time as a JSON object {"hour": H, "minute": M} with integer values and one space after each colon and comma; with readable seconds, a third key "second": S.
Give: {"hour": 4, "minute": 12}
